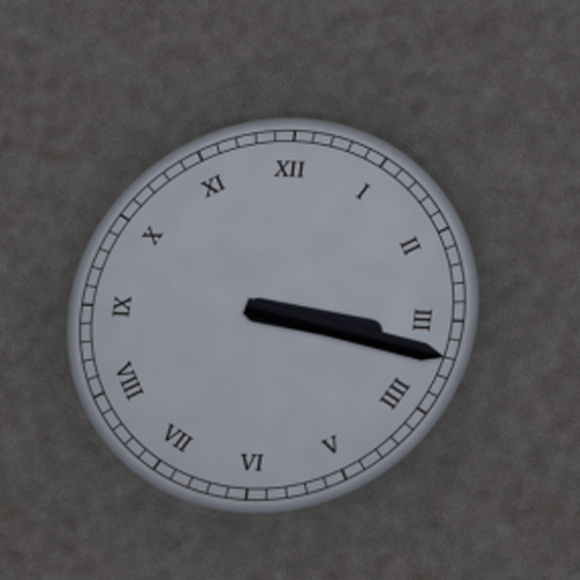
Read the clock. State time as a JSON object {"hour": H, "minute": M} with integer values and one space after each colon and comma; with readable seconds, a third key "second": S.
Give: {"hour": 3, "minute": 17}
